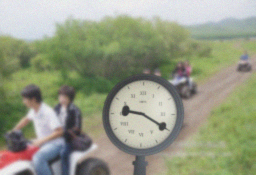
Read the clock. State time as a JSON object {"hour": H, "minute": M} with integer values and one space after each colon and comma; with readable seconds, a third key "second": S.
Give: {"hour": 9, "minute": 20}
